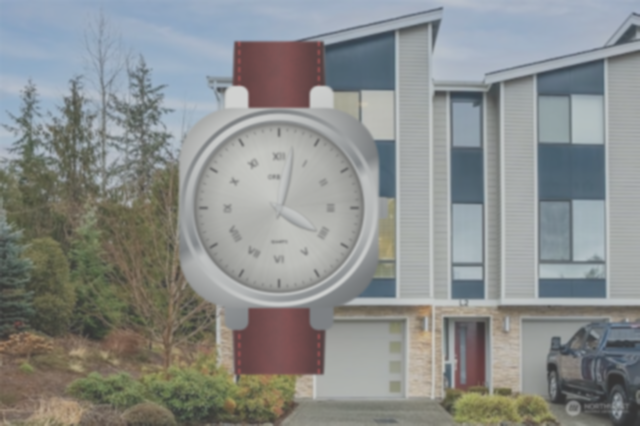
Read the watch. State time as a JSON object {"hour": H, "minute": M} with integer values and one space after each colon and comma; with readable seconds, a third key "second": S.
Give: {"hour": 4, "minute": 2}
